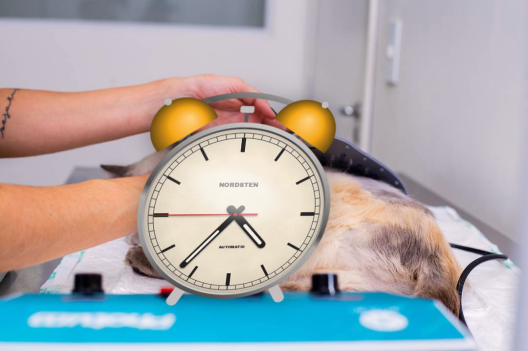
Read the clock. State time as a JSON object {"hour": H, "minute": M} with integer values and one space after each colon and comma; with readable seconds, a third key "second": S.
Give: {"hour": 4, "minute": 36, "second": 45}
